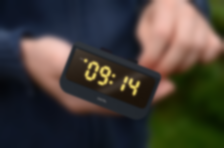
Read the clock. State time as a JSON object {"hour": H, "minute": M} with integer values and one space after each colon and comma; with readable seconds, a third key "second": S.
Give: {"hour": 9, "minute": 14}
